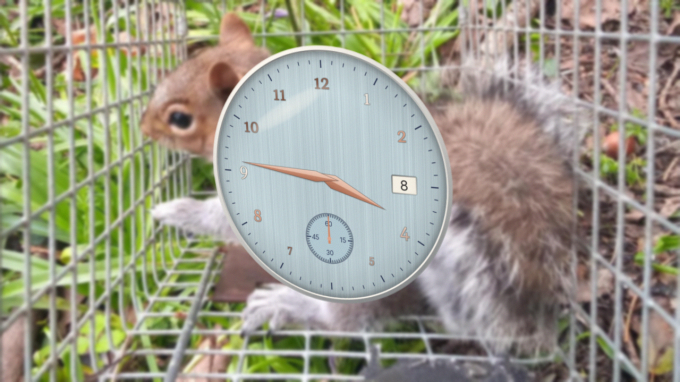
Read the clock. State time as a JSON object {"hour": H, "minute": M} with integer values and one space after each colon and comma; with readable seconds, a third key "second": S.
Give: {"hour": 3, "minute": 46}
